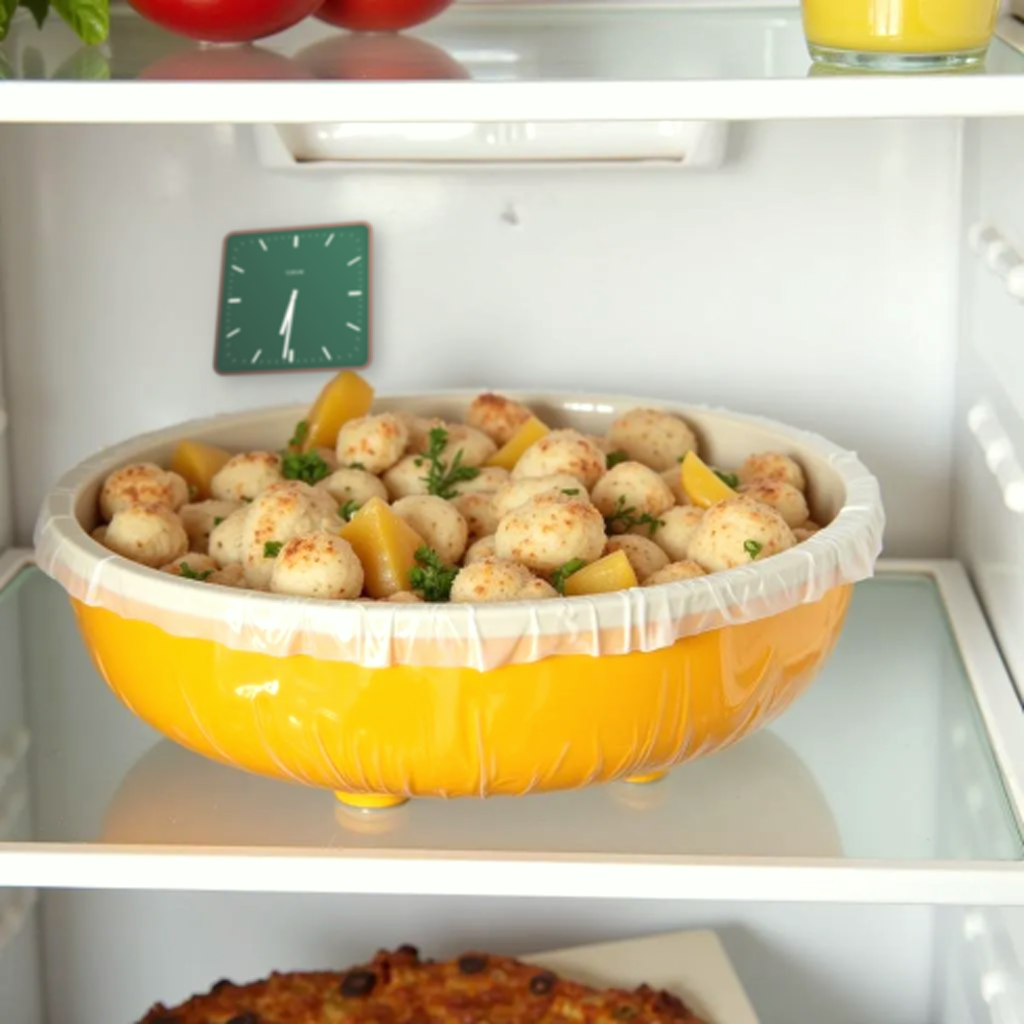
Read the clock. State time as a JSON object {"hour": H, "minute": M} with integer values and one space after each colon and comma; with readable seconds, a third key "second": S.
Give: {"hour": 6, "minute": 31}
